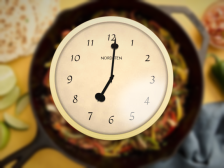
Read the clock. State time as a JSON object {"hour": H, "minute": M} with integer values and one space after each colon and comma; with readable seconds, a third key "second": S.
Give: {"hour": 7, "minute": 1}
